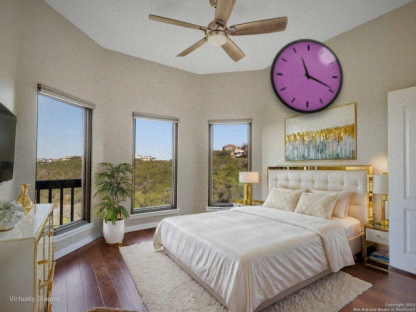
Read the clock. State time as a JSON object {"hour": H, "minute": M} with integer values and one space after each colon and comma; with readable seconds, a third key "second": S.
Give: {"hour": 11, "minute": 19}
